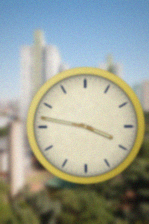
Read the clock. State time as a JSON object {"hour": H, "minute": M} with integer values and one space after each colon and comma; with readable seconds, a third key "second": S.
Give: {"hour": 3, "minute": 47}
